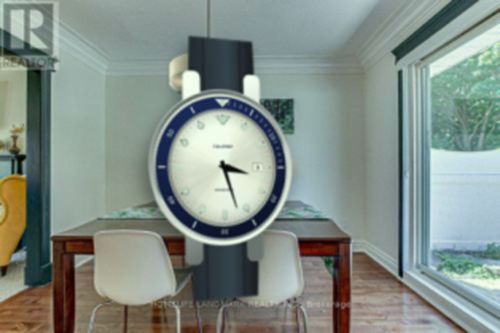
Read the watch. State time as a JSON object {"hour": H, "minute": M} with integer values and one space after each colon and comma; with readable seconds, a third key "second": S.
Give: {"hour": 3, "minute": 27}
